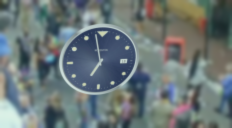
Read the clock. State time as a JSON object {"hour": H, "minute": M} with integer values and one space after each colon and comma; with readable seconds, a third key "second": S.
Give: {"hour": 6, "minute": 58}
